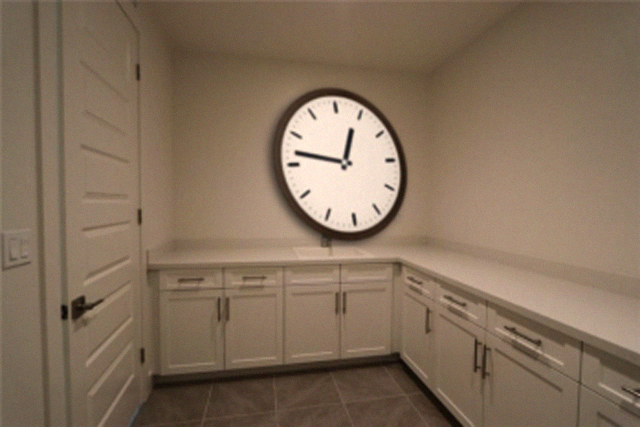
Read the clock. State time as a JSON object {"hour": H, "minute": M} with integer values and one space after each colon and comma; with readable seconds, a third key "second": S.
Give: {"hour": 12, "minute": 47}
